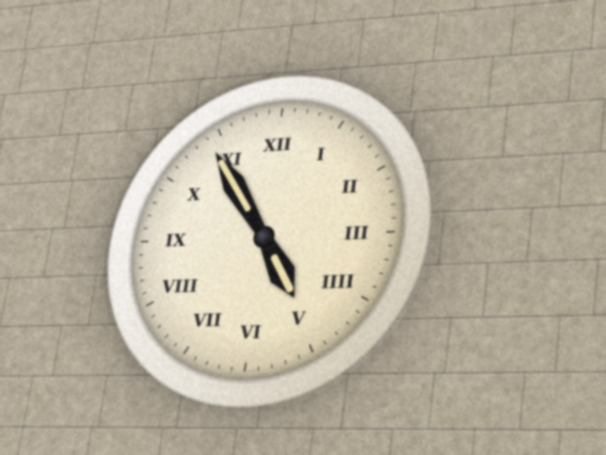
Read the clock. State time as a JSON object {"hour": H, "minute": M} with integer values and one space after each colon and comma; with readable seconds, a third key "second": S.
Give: {"hour": 4, "minute": 54}
